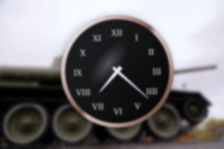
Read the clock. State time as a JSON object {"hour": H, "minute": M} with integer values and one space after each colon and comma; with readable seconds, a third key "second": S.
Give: {"hour": 7, "minute": 22}
